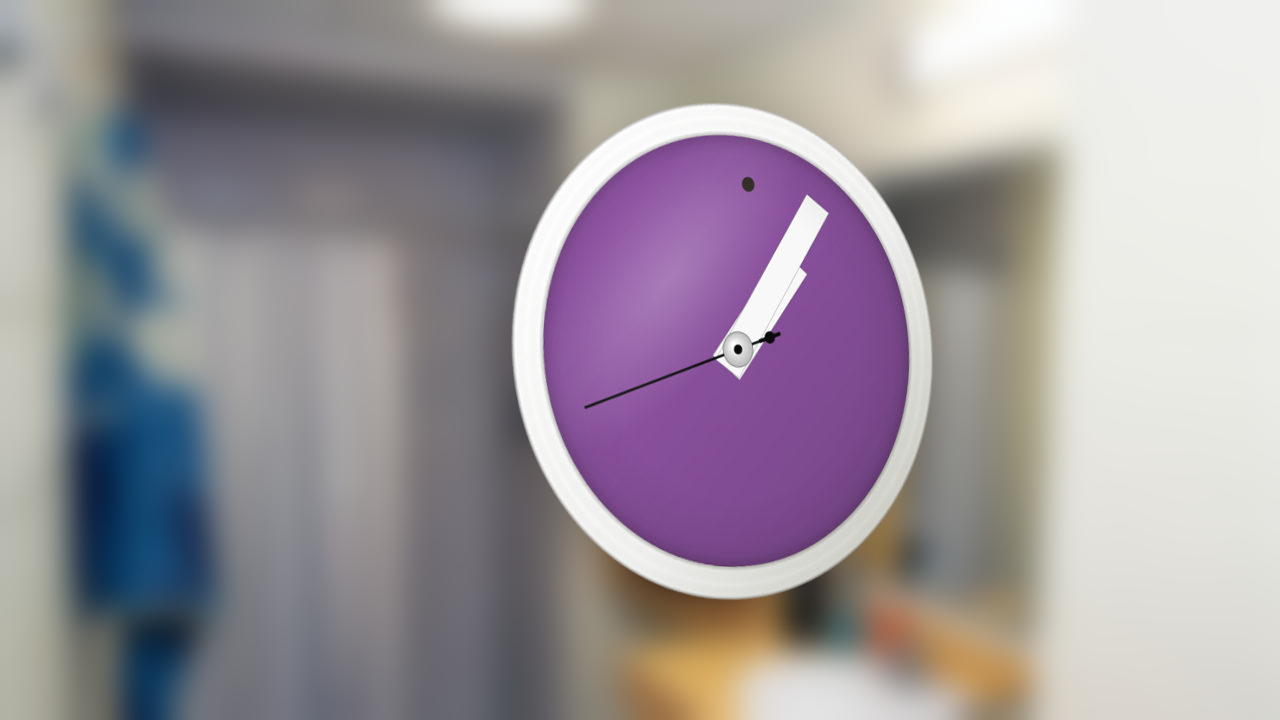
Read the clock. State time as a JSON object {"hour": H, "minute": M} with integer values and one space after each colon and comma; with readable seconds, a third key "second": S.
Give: {"hour": 1, "minute": 4, "second": 41}
